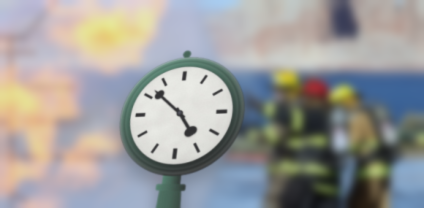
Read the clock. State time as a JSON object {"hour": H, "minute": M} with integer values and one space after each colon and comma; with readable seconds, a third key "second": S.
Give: {"hour": 4, "minute": 52}
